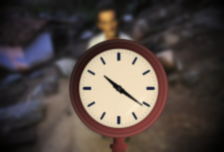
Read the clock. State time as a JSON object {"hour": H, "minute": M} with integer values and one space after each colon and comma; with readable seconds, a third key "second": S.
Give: {"hour": 10, "minute": 21}
